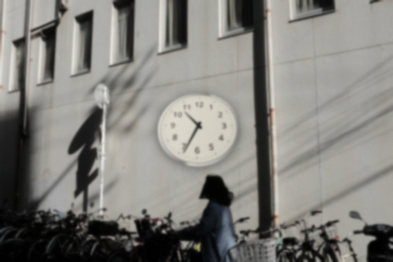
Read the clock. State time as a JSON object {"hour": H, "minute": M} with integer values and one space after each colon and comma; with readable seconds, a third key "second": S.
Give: {"hour": 10, "minute": 34}
